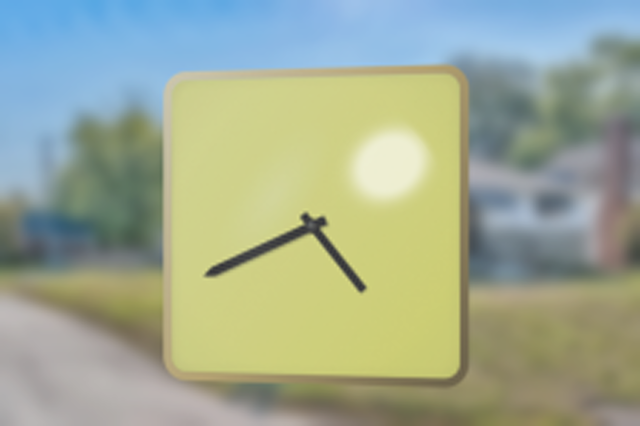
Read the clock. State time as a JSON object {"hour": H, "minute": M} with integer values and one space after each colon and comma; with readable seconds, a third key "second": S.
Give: {"hour": 4, "minute": 41}
